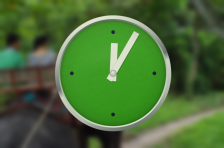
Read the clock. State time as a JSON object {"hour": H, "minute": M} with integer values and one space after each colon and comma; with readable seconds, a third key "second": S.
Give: {"hour": 12, "minute": 5}
